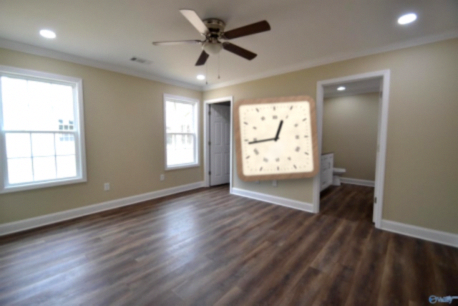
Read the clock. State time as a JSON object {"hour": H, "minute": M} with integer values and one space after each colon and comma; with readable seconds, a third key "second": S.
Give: {"hour": 12, "minute": 44}
